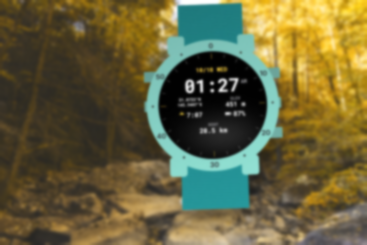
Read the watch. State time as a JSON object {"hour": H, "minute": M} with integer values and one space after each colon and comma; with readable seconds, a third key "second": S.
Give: {"hour": 1, "minute": 27}
